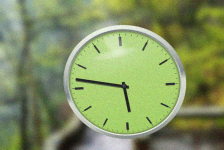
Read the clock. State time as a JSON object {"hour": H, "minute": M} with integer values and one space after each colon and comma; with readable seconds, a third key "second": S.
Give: {"hour": 5, "minute": 47}
